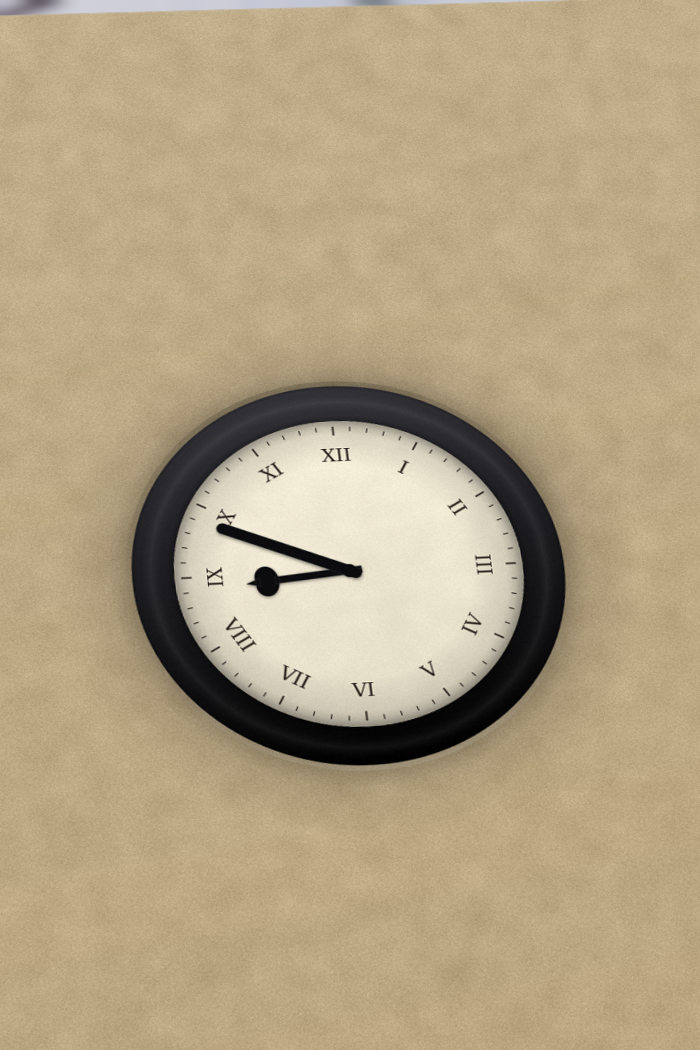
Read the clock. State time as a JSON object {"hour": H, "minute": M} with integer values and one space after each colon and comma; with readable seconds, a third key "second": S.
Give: {"hour": 8, "minute": 49}
